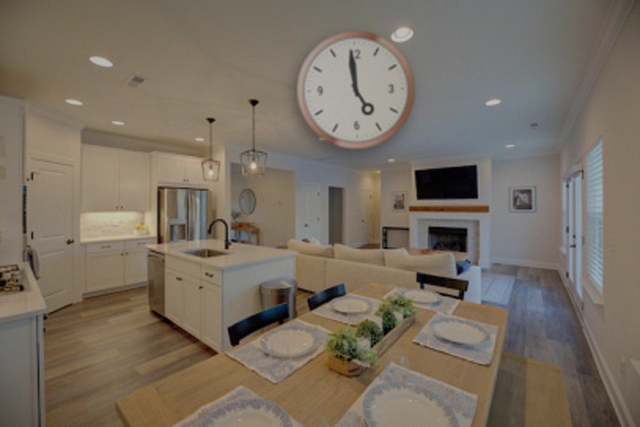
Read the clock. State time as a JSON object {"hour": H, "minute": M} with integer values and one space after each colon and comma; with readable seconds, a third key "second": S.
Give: {"hour": 4, "minute": 59}
